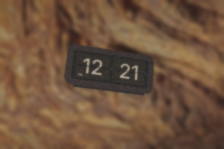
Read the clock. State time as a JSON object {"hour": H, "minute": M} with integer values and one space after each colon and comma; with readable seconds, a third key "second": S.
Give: {"hour": 12, "minute": 21}
